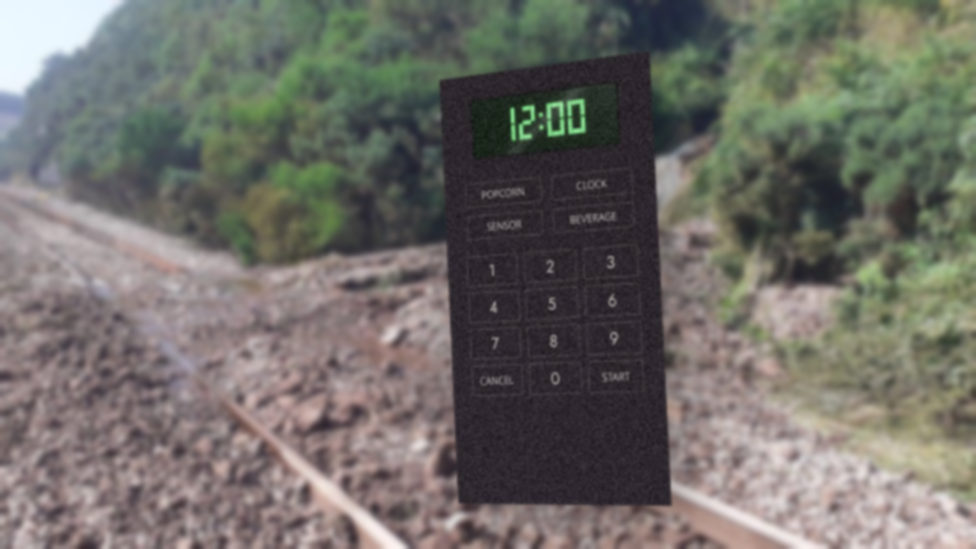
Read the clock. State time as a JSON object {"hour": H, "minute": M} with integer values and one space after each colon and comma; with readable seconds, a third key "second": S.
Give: {"hour": 12, "minute": 0}
